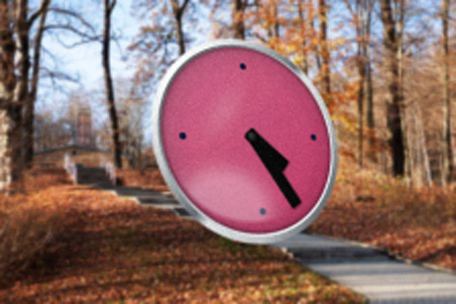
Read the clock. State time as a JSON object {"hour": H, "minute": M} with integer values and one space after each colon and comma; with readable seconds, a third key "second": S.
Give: {"hour": 4, "minute": 25}
